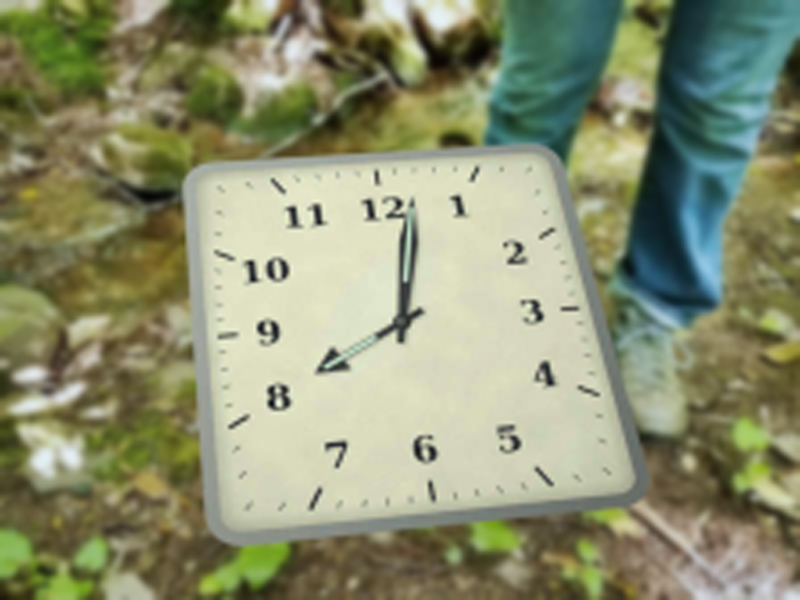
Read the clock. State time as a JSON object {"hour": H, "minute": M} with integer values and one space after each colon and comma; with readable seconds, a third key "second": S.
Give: {"hour": 8, "minute": 2}
